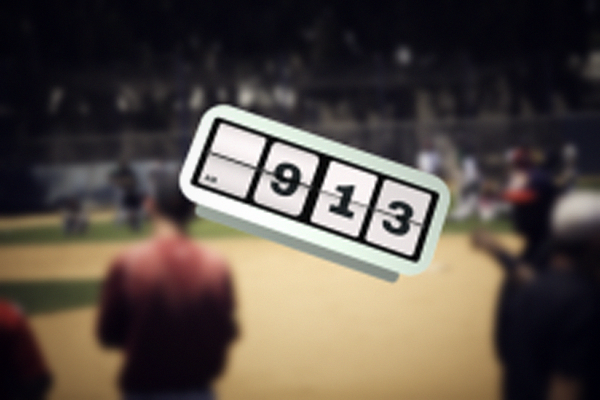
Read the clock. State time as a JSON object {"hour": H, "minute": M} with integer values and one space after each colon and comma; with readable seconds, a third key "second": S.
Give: {"hour": 9, "minute": 13}
